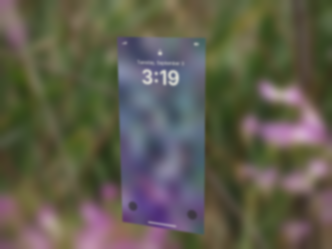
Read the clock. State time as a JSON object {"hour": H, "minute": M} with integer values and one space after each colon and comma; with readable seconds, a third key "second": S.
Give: {"hour": 3, "minute": 19}
